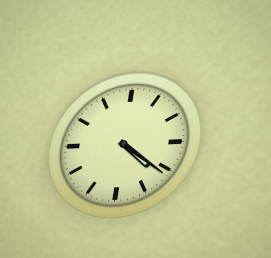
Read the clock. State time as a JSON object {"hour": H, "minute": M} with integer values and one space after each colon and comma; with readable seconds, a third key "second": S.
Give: {"hour": 4, "minute": 21}
